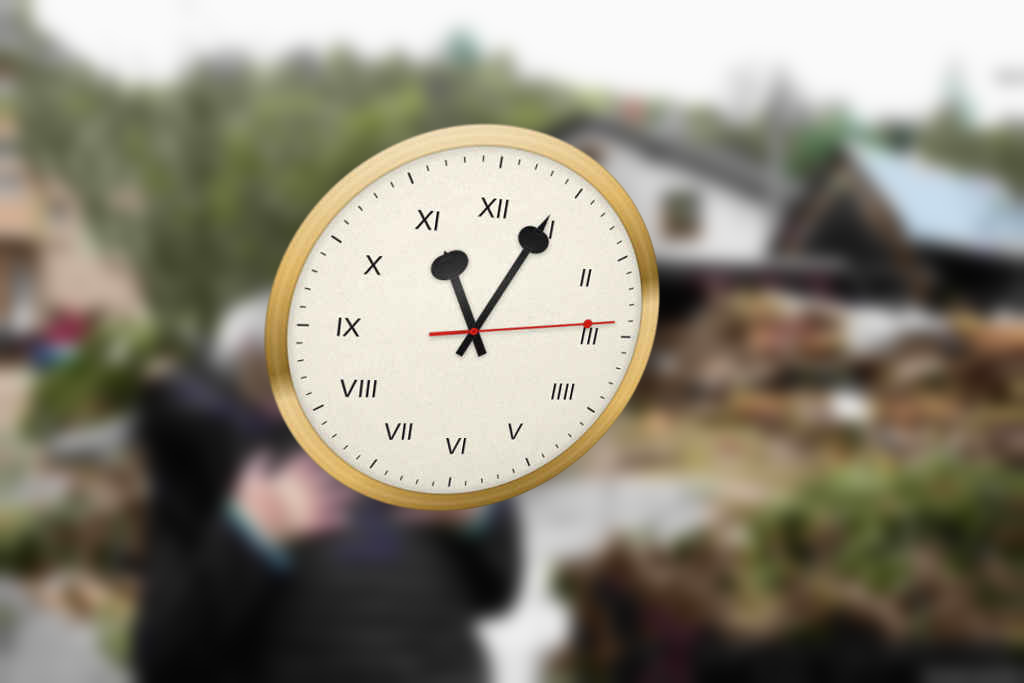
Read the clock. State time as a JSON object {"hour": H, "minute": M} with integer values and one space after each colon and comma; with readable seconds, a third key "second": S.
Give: {"hour": 11, "minute": 4, "second": 14}
